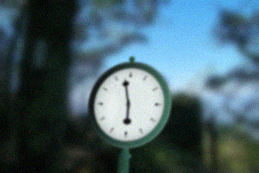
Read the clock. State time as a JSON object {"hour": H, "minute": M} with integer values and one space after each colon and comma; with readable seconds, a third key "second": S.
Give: {"hour": 5, "minute": 58}
